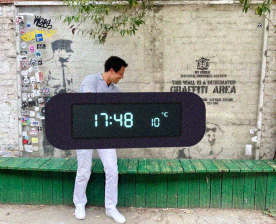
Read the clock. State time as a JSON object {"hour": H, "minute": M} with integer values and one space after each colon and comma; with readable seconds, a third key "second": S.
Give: {"hour": 17, "minute": 48}
